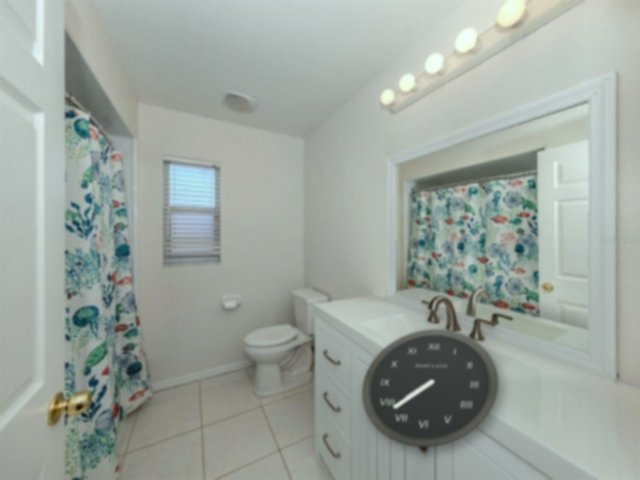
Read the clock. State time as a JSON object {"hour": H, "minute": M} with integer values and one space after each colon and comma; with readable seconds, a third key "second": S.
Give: {"hour": 7, "minute": 38}
